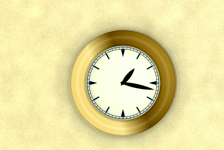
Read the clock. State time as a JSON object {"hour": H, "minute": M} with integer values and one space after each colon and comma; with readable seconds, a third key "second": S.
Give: {"hour": 1, "minute": 17}
